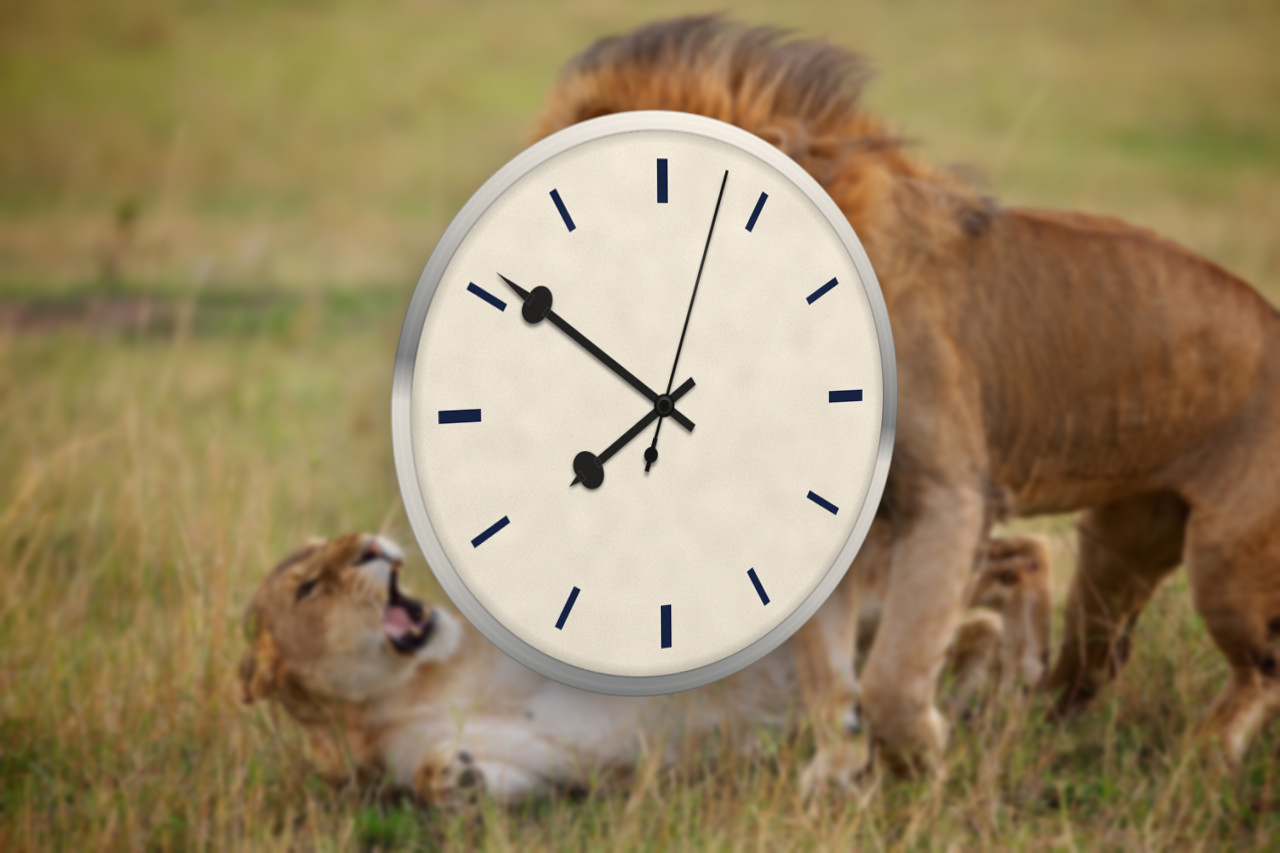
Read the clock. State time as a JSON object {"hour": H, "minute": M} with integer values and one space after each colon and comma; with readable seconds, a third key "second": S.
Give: {"hour": 7, "minute": 51, "second": 3}
